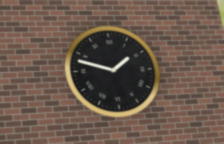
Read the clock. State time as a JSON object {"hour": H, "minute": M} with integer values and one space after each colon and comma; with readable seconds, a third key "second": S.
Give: {"hour": 1, "minute": 48}
